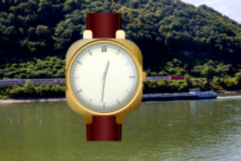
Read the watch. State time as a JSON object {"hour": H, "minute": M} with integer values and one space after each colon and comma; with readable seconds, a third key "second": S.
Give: {"hour": 12, "minute": 31}
